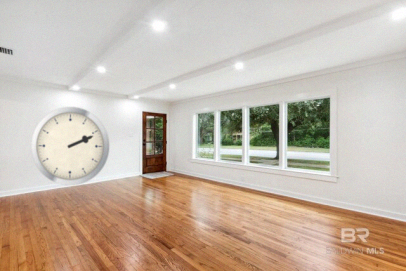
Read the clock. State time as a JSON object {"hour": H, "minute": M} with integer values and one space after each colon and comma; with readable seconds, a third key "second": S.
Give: {"hour": 2, "minute": 11}
